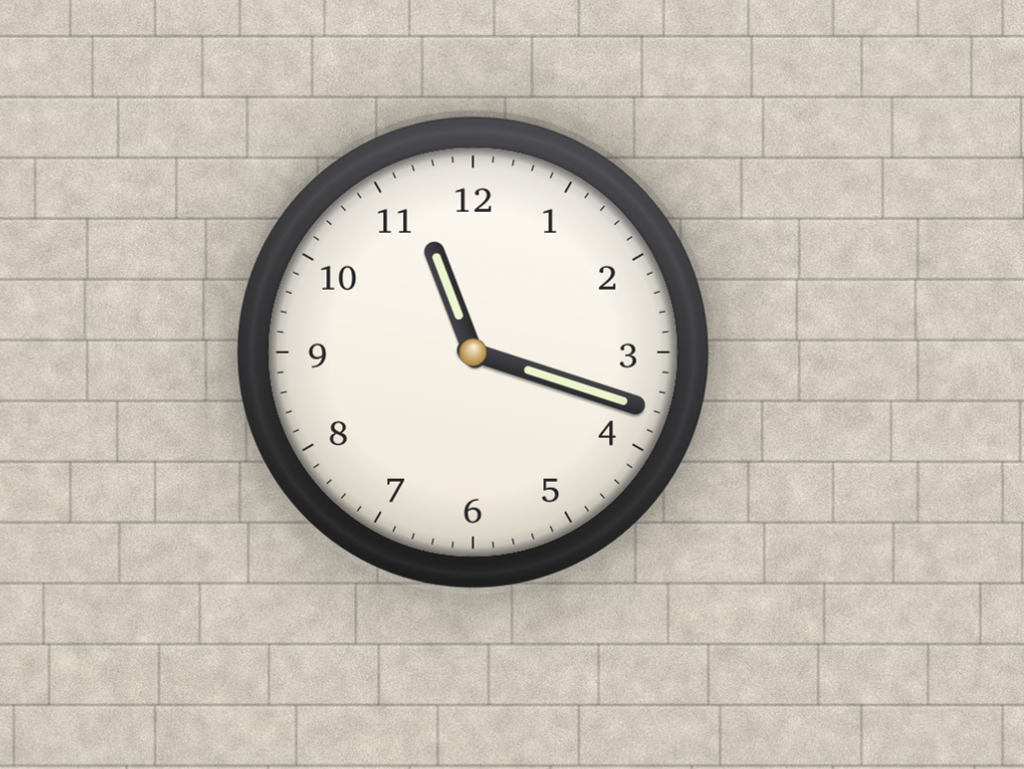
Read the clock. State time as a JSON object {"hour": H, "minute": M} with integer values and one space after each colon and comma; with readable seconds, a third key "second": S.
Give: {"hour": 11, "minute": 18}
